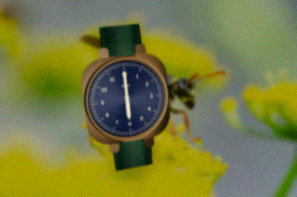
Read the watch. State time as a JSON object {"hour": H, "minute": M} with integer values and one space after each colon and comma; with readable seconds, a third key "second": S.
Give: {"hour": 6, "minute": 0}
